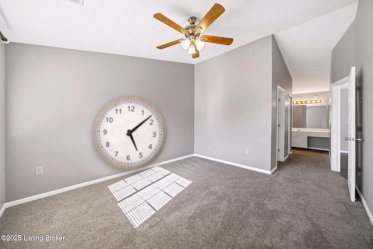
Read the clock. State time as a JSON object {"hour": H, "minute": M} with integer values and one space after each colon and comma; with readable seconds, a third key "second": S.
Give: {"hour": 5, "minute": 8}
